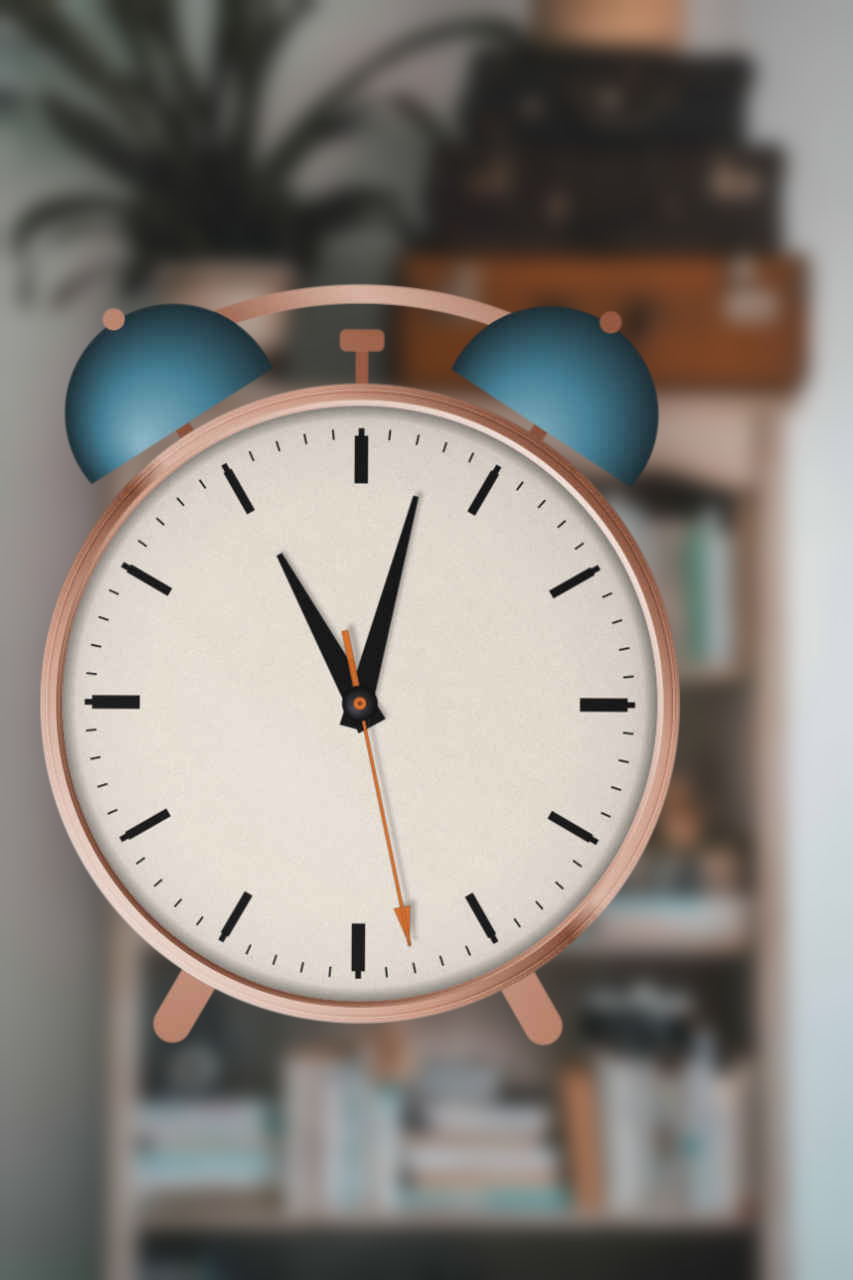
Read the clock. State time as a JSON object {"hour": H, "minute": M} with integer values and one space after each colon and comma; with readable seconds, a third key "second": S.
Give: {"hour": 11, "minute": 2, "second": 28}
